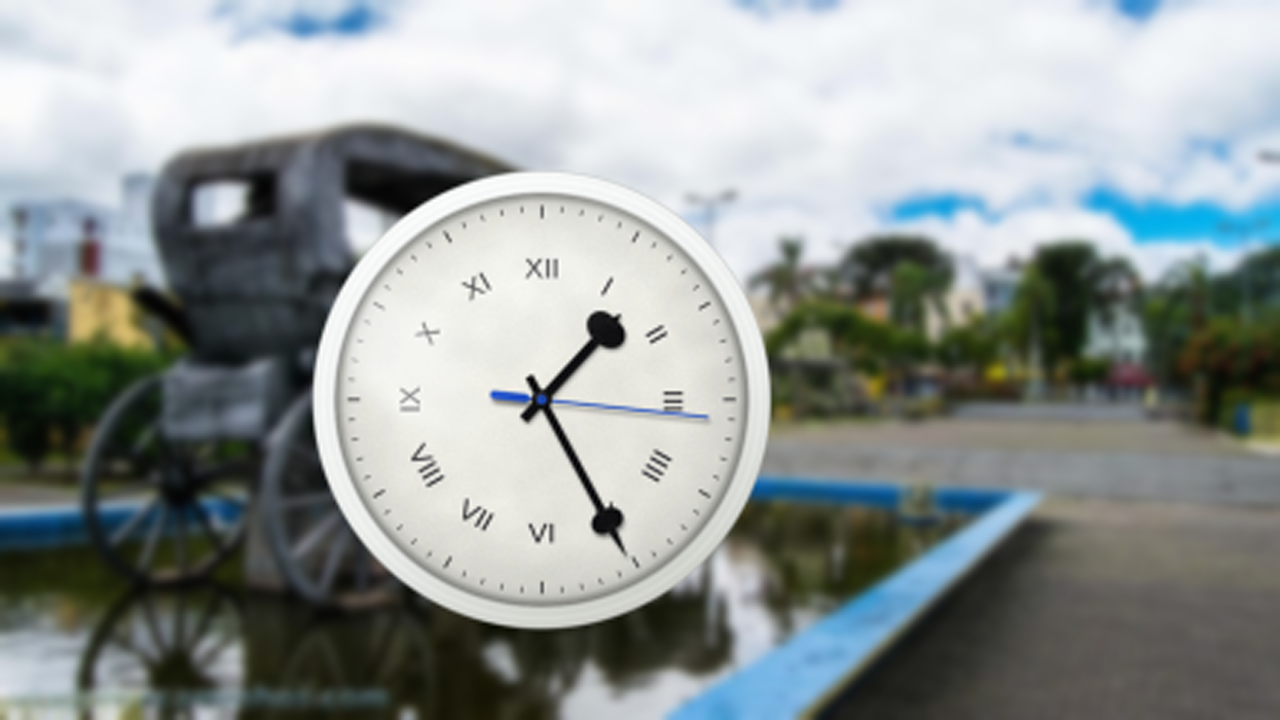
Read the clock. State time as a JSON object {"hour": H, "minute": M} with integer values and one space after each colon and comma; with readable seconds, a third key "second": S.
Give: {"hour": 1, "minute": 25, "second": 16}
